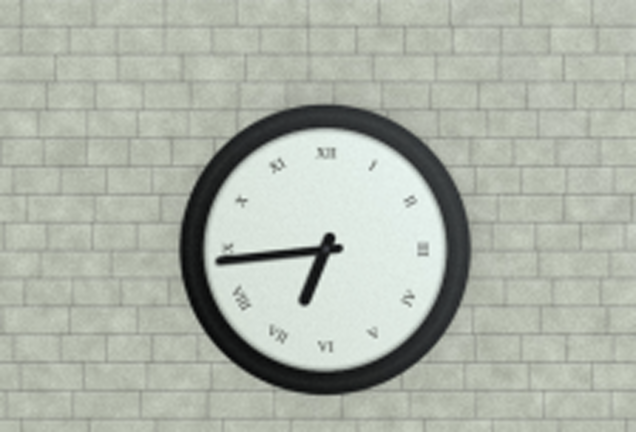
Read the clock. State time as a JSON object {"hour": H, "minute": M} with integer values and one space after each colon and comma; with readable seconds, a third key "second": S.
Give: {"hour": 6, "minute": 44}
